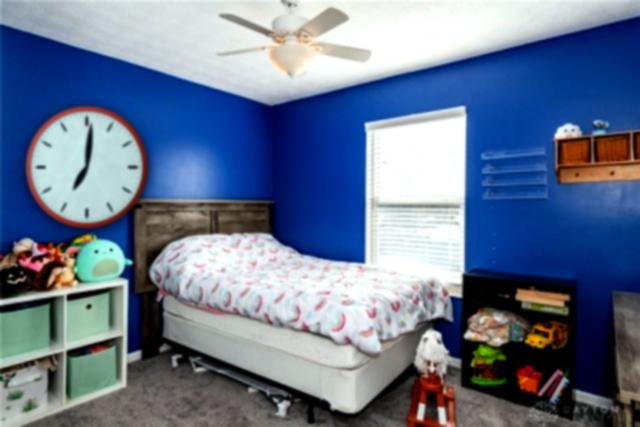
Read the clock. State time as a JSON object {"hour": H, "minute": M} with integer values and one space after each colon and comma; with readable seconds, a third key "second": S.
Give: {"hour": 7, "minute": 1}
